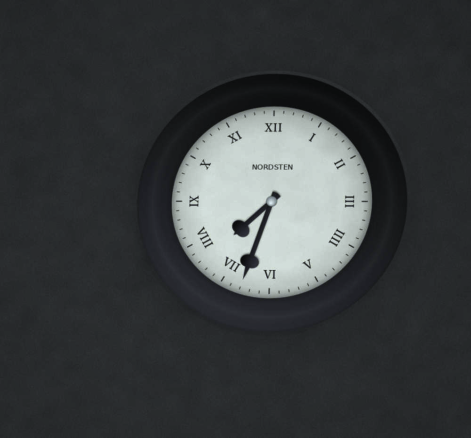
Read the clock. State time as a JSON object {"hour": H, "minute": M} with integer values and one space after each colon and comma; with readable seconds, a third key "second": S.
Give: {"hour": 7, "minute": 33}
